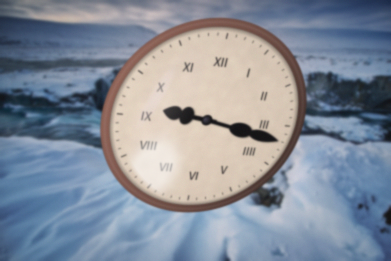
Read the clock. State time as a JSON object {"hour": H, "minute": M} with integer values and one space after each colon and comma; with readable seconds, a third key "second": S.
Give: {"hour": 9, "minute": 17}
